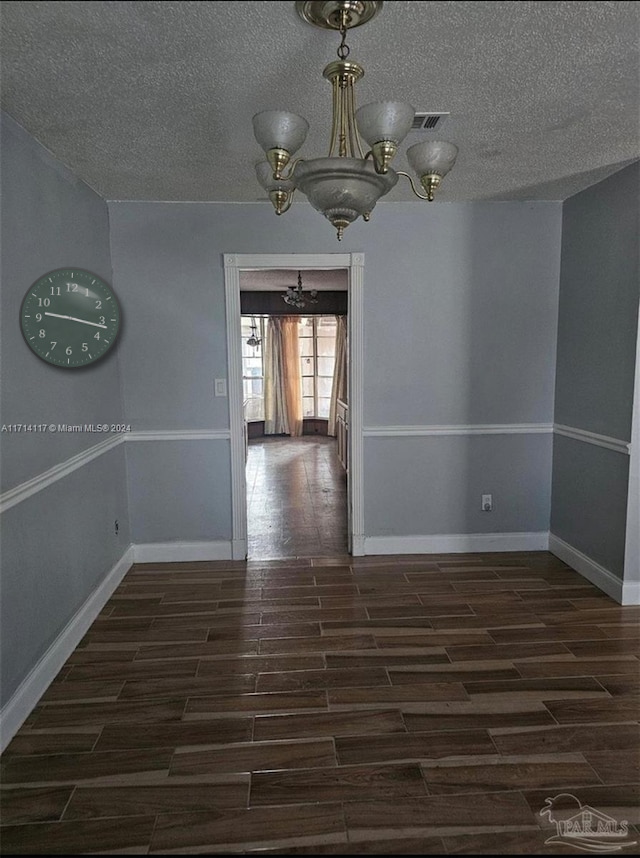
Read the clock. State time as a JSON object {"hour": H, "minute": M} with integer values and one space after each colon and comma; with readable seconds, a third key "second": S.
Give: {"hour": 9, "minute": 17}
